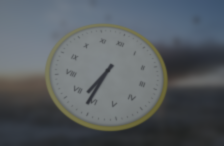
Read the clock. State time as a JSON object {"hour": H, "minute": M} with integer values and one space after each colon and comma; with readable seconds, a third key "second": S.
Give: {"hour": 6, "minute": 31}
